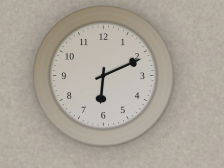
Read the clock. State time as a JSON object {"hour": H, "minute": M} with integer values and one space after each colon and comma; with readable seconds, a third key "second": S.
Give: {"hour": 6, "minute": 11}
